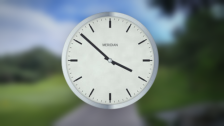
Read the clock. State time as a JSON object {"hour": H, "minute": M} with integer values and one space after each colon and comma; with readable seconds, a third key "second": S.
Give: {"hour": 3, "minute": 52}
